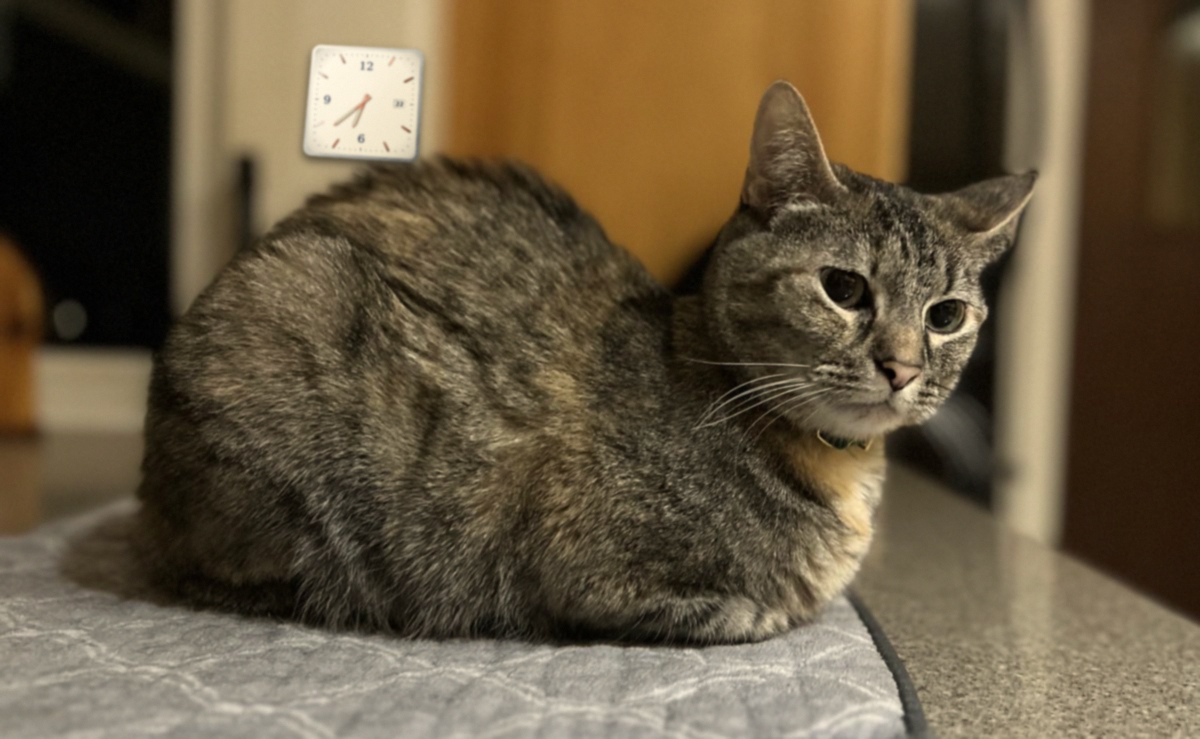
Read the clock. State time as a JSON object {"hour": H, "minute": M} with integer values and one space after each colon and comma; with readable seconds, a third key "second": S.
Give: {"hour": 6, "minute": 38}
